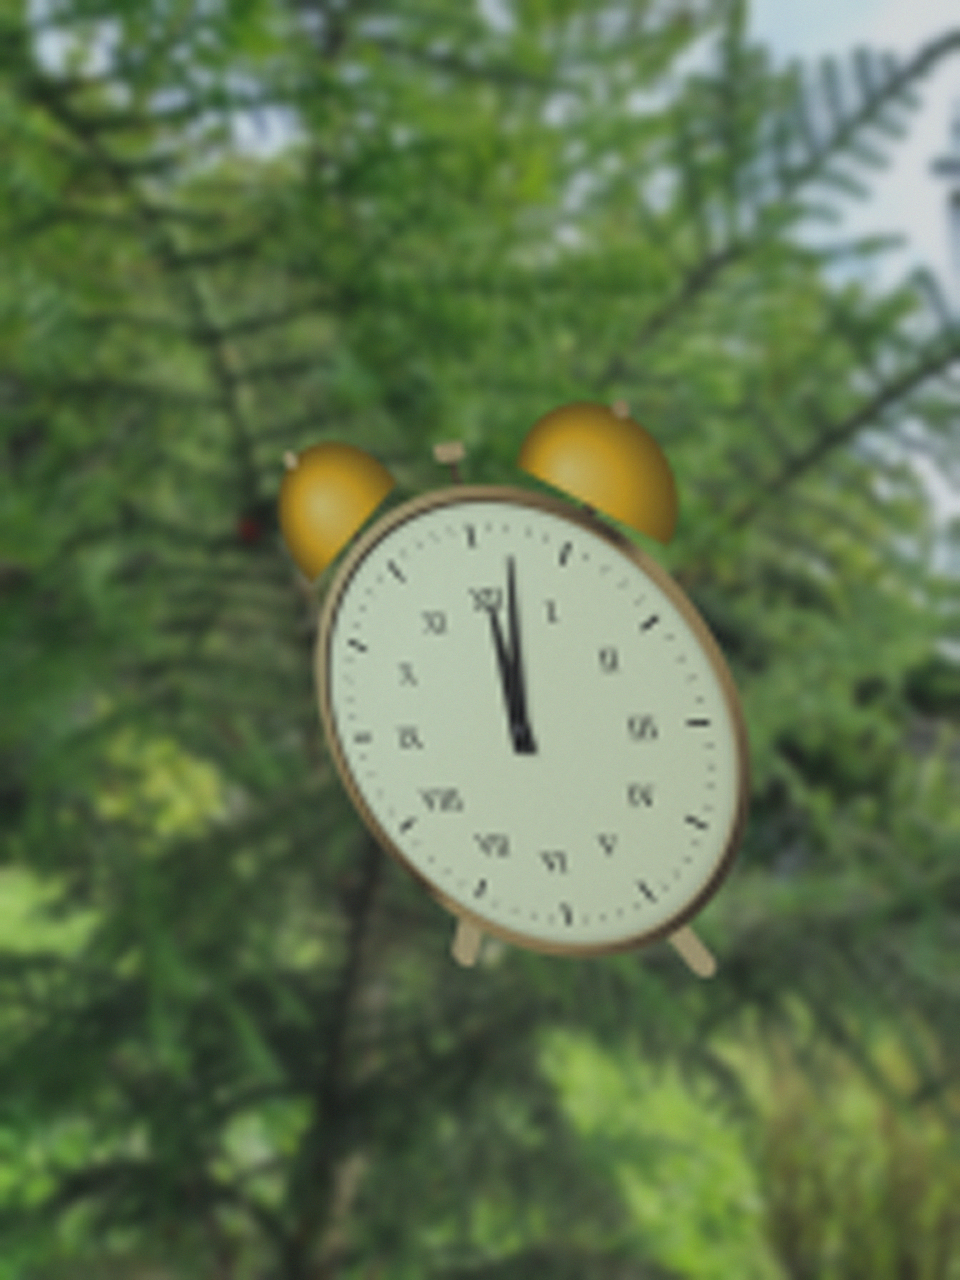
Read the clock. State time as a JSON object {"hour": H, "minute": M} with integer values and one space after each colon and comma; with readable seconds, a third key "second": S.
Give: {"hour": 12, "minute": 2}
